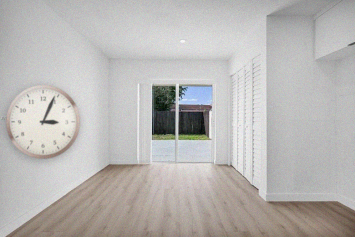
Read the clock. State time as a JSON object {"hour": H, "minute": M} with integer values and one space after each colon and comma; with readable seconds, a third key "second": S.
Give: {"hour": 3, "minute": 4}
